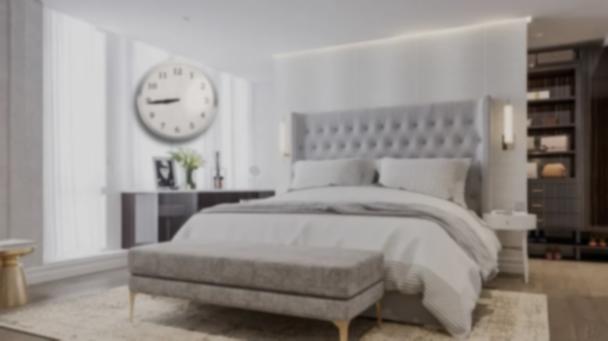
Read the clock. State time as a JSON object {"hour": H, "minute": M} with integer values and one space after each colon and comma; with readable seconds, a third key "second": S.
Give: {"hour": 8, "minute": 44}
